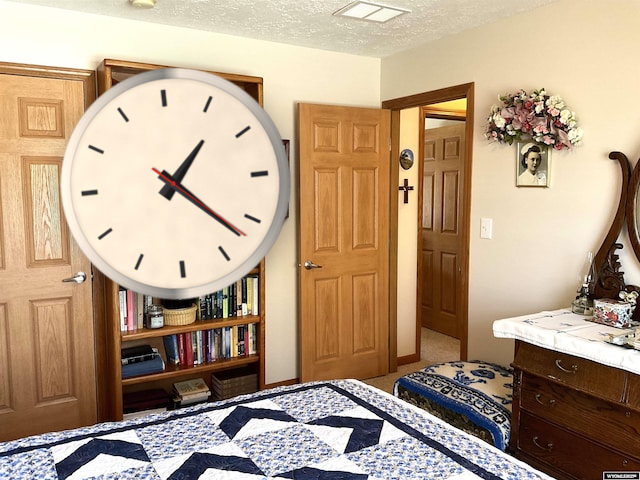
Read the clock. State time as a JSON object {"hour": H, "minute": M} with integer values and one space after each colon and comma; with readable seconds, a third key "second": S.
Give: {"hour": 1, "minute": 22, "second": 22}
